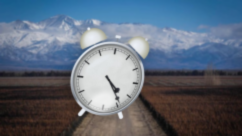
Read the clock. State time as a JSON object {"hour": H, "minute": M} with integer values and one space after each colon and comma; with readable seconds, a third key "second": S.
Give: {"hour": 4, "minute": 24}
